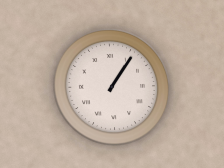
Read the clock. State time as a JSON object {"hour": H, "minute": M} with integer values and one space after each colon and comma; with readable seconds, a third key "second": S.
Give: {"hour": 1, "minute": 6}
